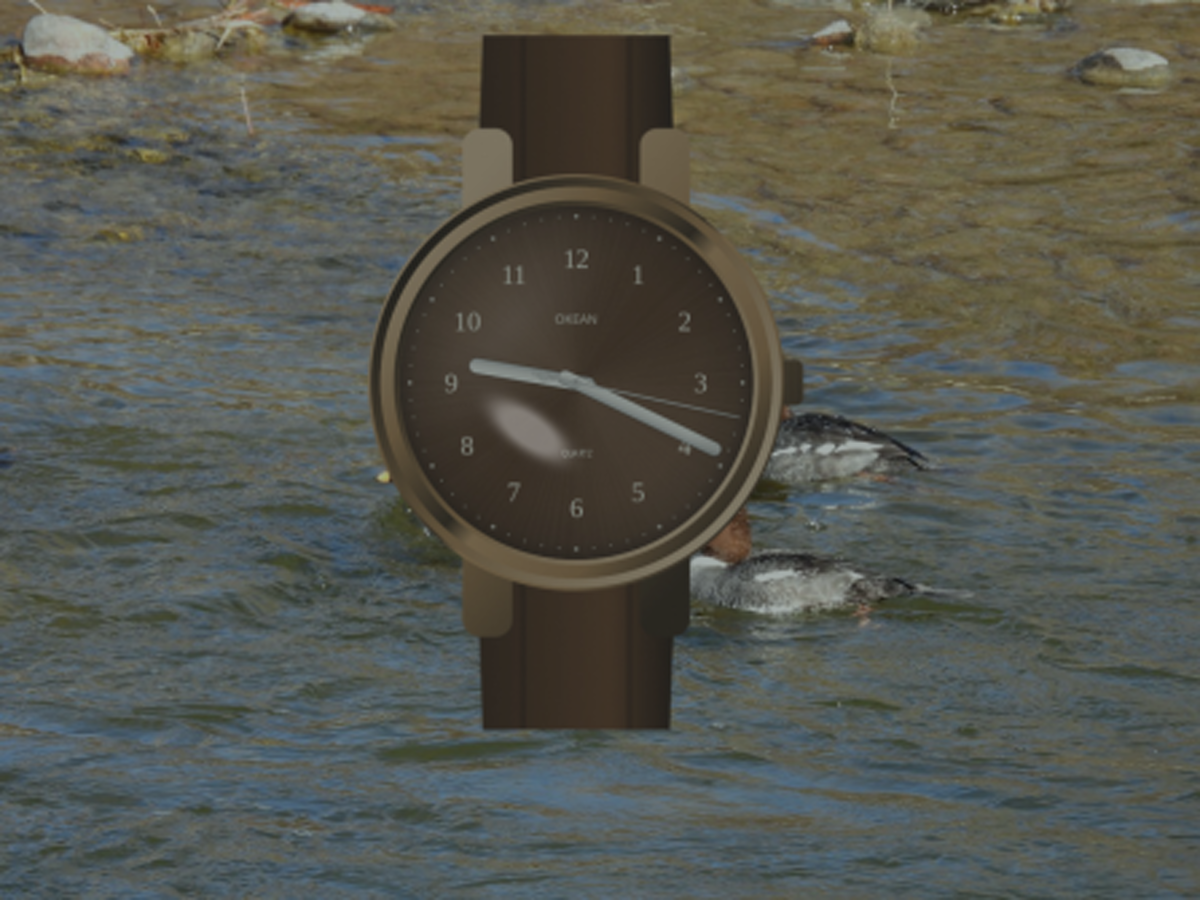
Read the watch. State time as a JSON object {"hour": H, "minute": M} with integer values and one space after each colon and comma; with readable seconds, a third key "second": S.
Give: {"hour": 9, "minute": 19, "second": 17}
